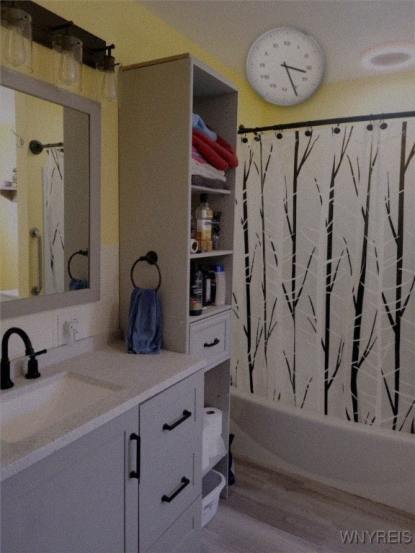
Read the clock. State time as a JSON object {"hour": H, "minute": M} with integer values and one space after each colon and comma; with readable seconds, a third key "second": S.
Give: {"hour": 3, "minute": 26}
